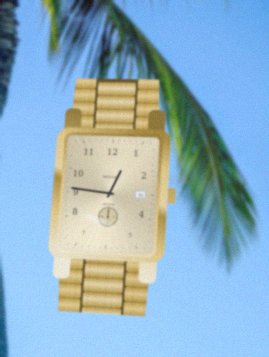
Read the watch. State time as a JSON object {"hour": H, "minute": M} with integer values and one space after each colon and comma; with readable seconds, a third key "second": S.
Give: {"hour": 12, "minute": 46}
